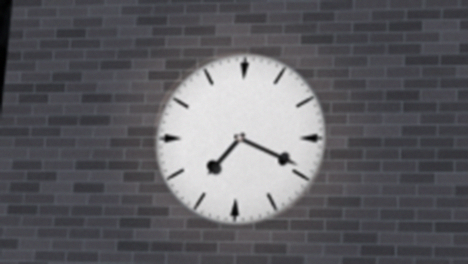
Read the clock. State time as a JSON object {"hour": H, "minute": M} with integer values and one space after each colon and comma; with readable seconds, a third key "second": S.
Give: {"hour": 7, "minute": 19}
